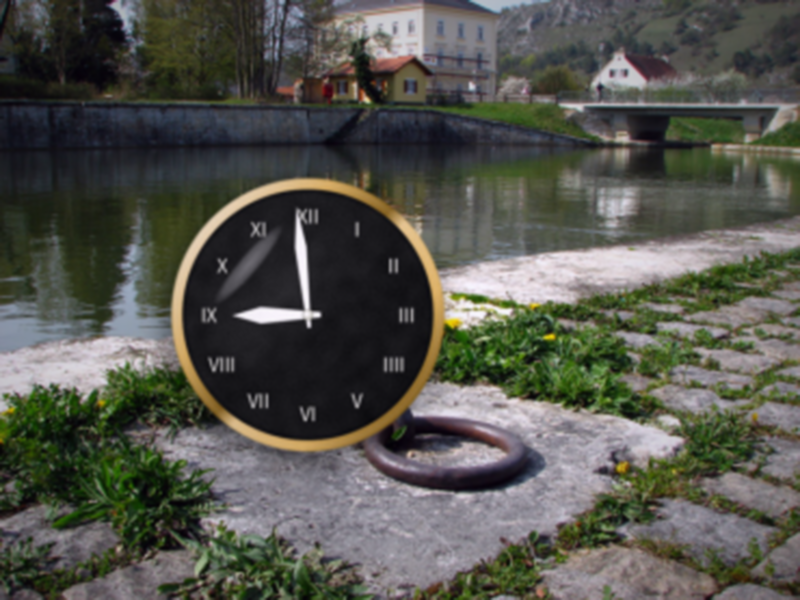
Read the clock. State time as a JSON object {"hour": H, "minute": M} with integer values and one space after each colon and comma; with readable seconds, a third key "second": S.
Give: {"hour": 8, "minute": 59}
